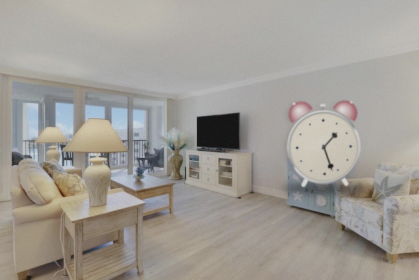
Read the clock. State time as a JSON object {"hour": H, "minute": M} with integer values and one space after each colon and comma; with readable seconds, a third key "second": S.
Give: {"hour": 1, "minute": 27}
